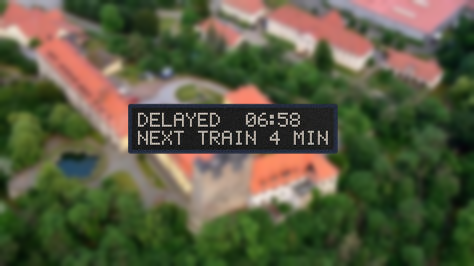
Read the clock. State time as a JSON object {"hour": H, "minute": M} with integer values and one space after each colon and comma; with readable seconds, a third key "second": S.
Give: {"hour": 6, "minute": 58}
